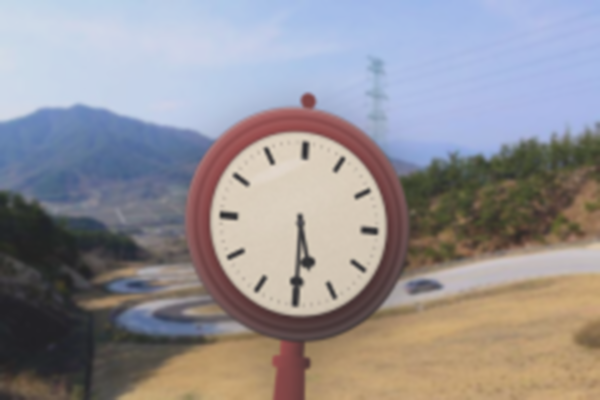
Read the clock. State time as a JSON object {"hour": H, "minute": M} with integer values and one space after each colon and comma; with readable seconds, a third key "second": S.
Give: {"hour": 5, "minute": 30}
